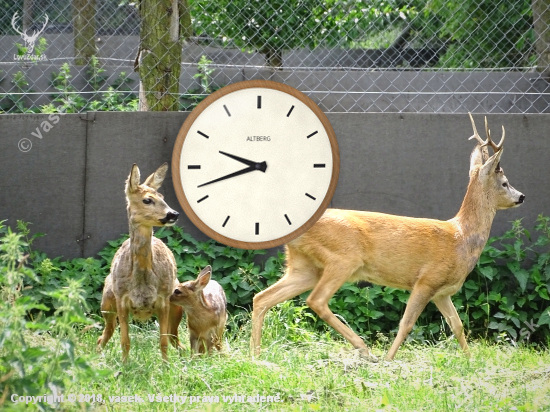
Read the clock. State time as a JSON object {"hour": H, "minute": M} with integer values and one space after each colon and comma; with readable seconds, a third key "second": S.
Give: {"hour": 9, "minute": 42}
